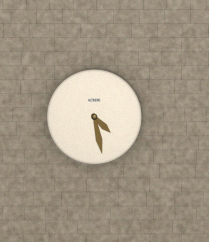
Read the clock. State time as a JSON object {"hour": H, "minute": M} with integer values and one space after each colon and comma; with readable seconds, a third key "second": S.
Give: {"hour": 4, "minute": 28}
